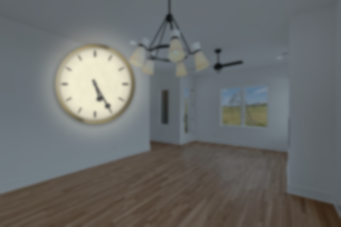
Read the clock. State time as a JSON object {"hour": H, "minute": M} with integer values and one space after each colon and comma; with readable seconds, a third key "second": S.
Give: {"hour": 5, "minute": 25}
